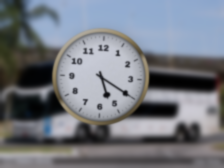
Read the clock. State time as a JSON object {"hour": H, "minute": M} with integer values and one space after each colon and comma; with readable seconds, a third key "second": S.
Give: {"hour": 5, "minute": 20}
